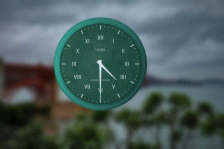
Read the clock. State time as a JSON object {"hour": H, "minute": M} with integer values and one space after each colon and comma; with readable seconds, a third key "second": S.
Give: {"hour": 4, "minute": 30}
